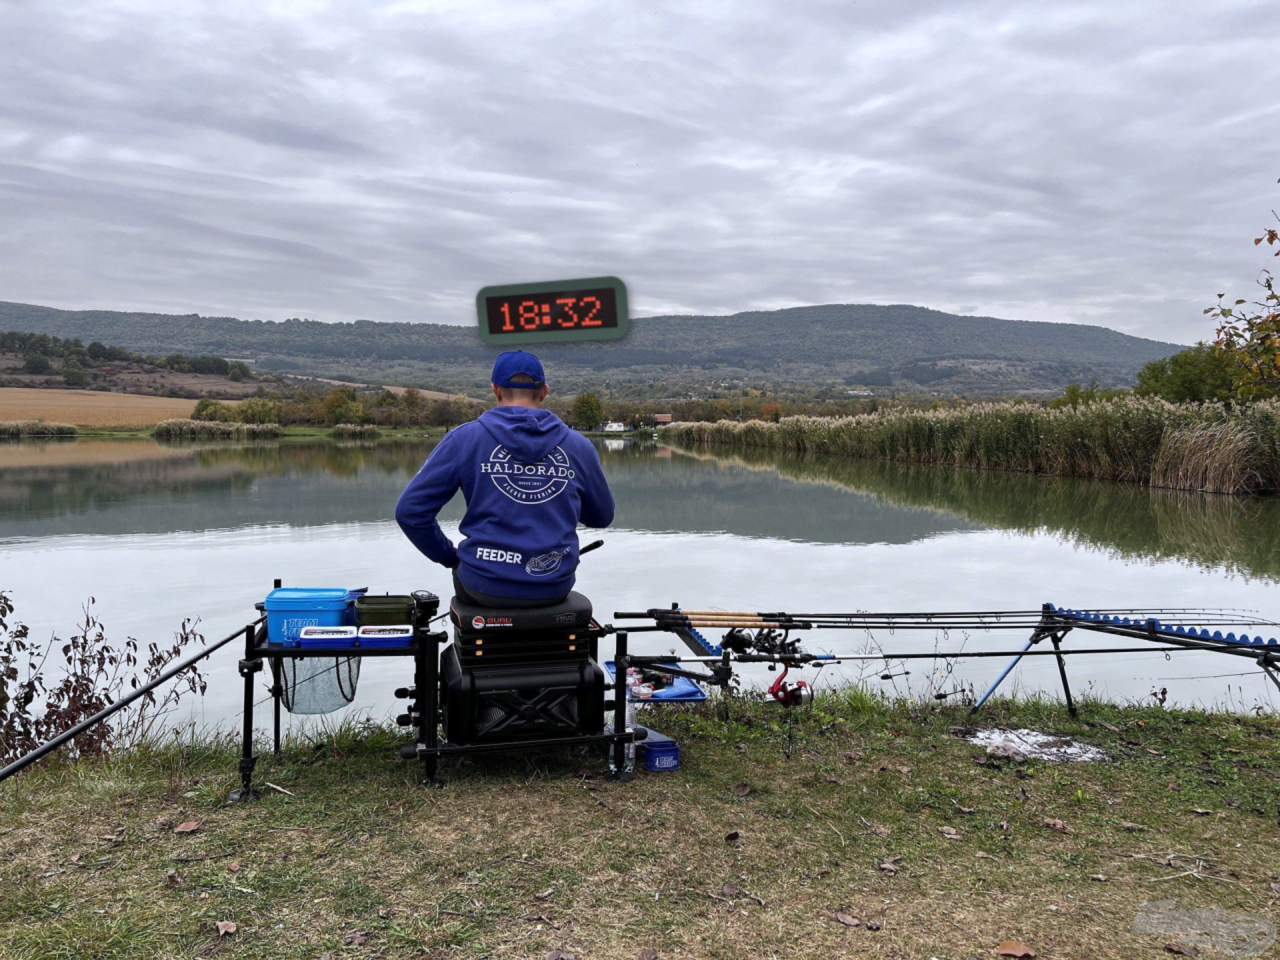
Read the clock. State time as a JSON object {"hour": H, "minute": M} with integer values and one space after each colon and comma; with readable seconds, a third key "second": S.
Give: {"hour": 18, "minute": 32}
